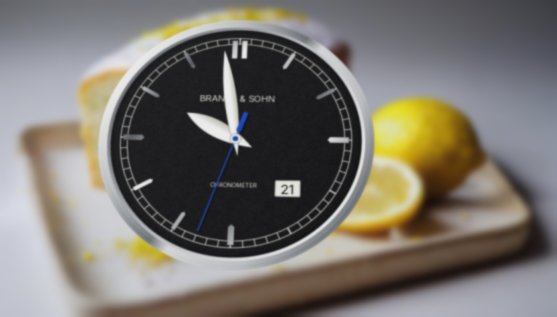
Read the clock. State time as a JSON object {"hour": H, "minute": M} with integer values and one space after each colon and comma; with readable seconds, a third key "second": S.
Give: {"hour": 9, "minute": 58, "second": 33}
